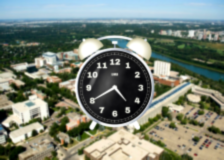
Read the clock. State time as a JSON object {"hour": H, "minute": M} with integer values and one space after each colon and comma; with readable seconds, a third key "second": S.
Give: {"hour": 4, "minute": 40}
